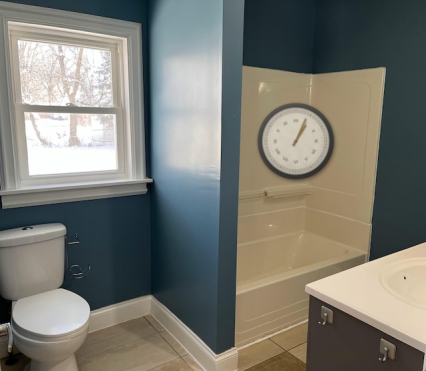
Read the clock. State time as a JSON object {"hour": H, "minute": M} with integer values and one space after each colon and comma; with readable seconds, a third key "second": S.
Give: {"hour": 1, "minute": 4}
